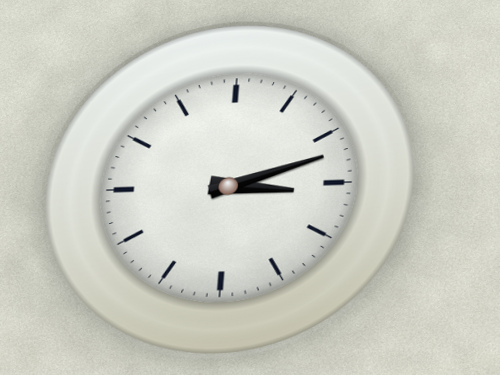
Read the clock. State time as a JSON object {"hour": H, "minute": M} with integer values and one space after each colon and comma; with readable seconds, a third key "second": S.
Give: {"hour": 3, "minute": 12}
